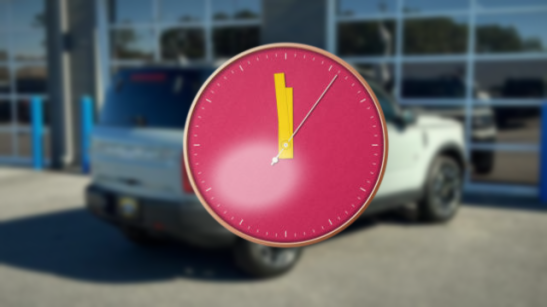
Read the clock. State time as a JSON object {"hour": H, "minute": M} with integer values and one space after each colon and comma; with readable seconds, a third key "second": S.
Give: {"hour": 11, "minute": 59, "second": 6}
